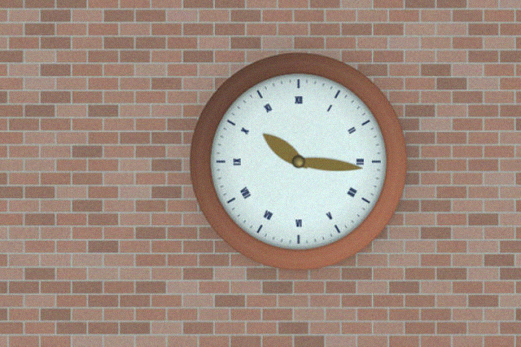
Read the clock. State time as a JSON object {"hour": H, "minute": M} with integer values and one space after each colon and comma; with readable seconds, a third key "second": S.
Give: {"hour": 10, "minute": 16}
